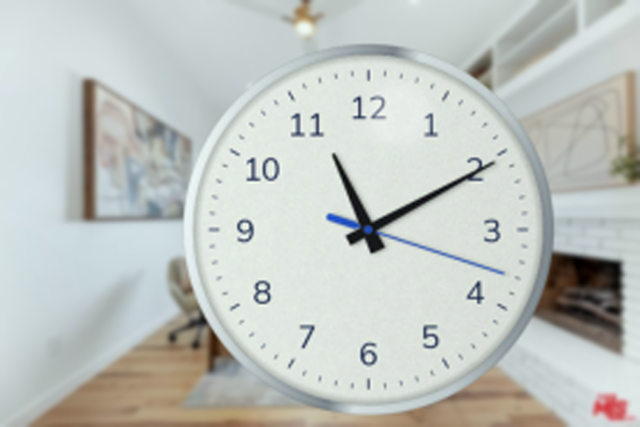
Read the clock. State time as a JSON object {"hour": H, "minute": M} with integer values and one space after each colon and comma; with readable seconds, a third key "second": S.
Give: {"hour": 11, "minute": 10, "second": 18}
